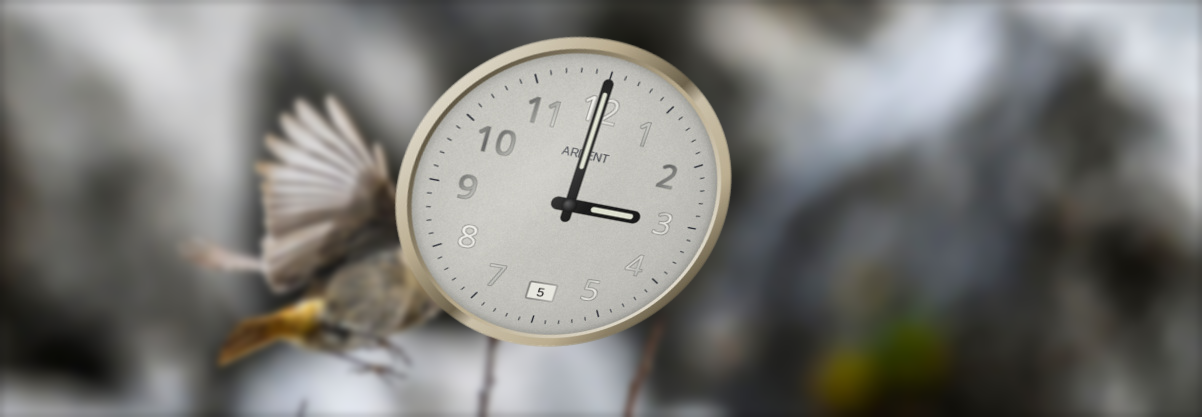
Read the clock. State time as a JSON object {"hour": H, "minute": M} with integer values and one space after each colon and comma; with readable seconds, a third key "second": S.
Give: {"hour": 3, "minute": 0}
